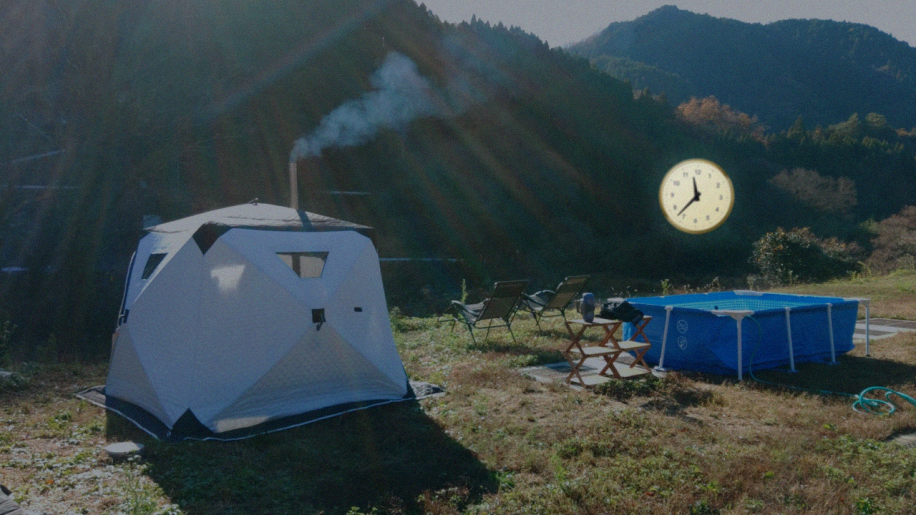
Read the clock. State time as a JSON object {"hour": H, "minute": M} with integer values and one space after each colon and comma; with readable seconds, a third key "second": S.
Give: {"hour": 11, "minute": 37}
